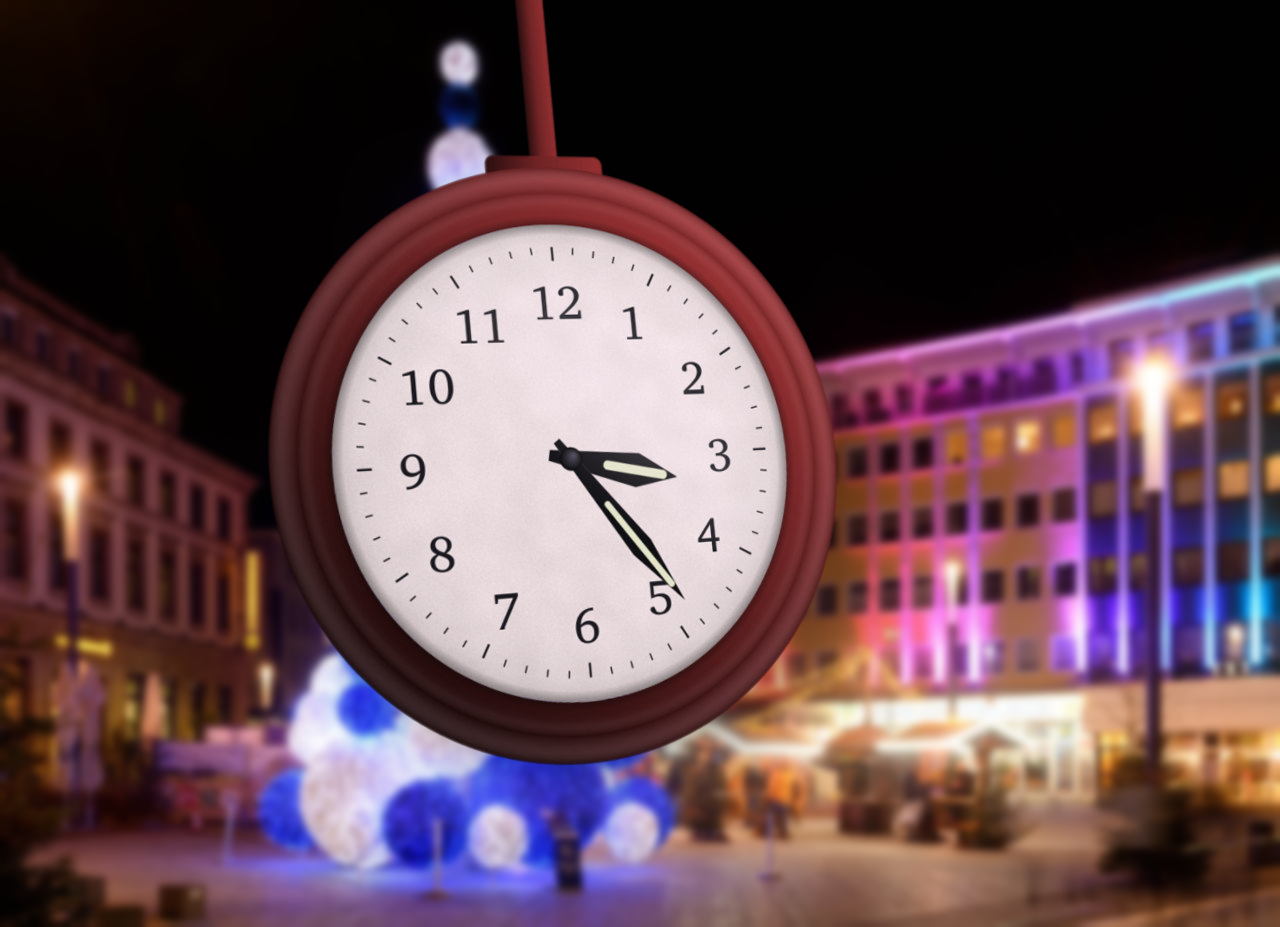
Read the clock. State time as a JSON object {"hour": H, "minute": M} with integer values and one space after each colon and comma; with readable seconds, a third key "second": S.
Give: {"hour": 3, "minute": 24}
